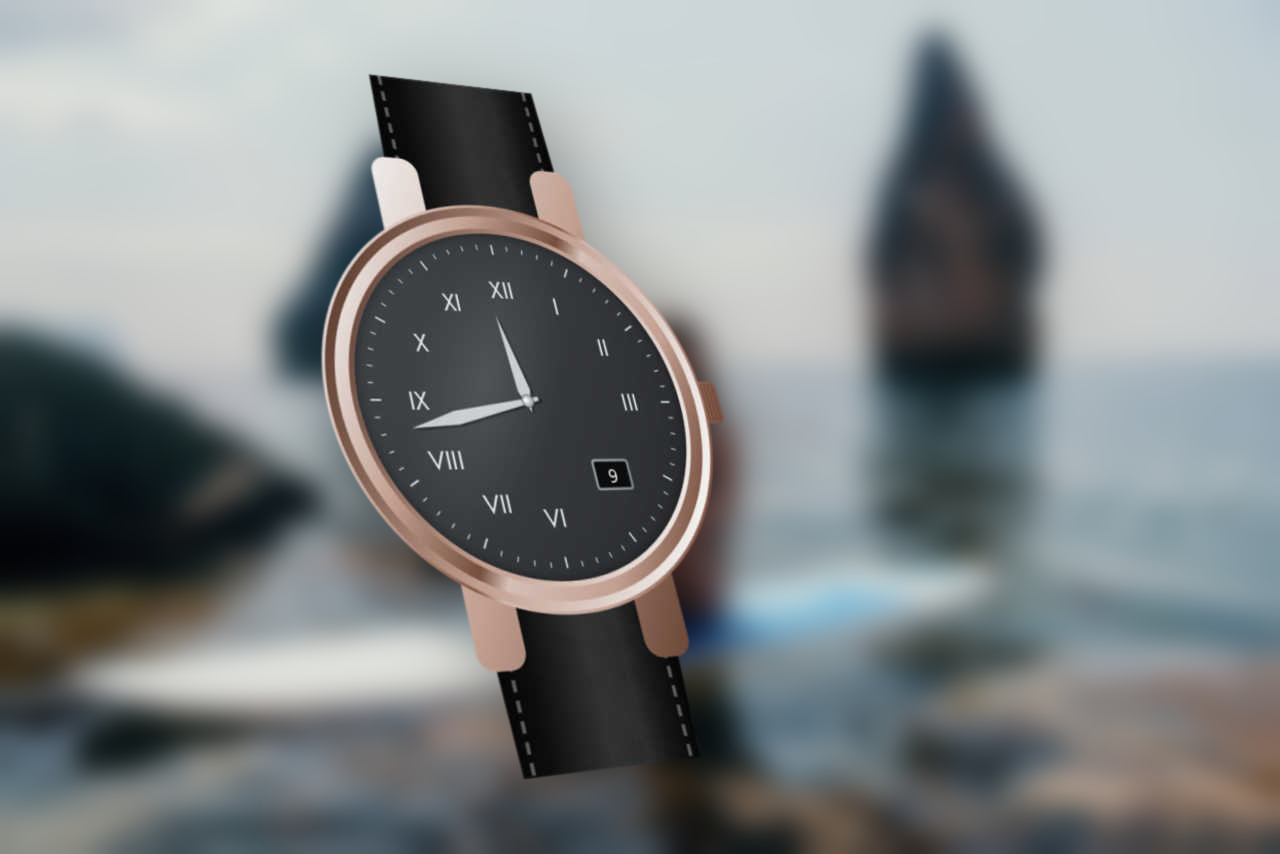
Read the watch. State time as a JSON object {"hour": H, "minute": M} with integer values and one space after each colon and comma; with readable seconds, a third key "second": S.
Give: {"hour": 11, "minute": 43}
